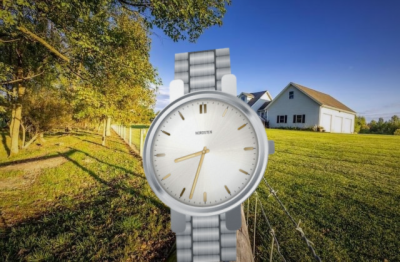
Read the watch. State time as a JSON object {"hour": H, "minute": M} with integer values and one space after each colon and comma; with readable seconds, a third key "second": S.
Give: {"hour": 8, "minute": 33}
